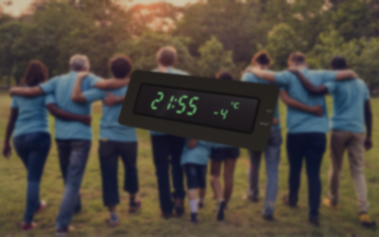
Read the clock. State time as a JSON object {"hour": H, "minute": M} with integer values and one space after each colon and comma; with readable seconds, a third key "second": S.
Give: {"hour": 21, "minute": 55}
